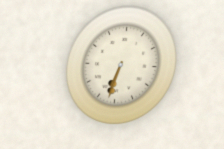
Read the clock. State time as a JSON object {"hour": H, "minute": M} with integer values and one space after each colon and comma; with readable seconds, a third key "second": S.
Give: {"hour": 6, "minute": 32}
